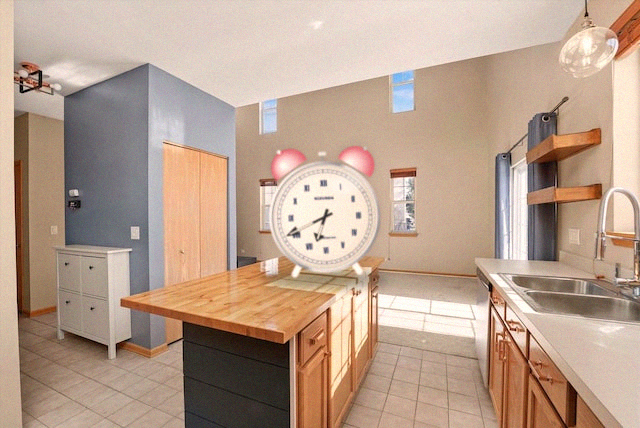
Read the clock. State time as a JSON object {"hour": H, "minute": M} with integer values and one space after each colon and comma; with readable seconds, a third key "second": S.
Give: {"hour": 6, "minute": 41}
